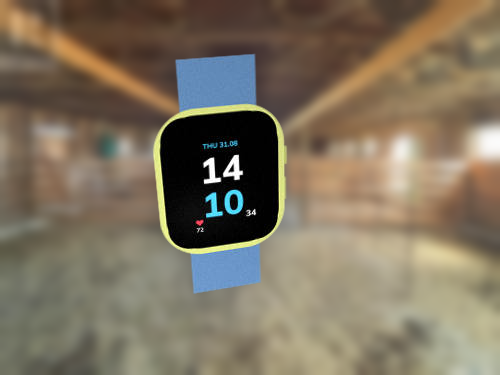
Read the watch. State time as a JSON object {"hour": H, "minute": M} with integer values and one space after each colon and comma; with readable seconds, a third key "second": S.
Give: {"hour": 14, "minute": 10, "second": 34}
